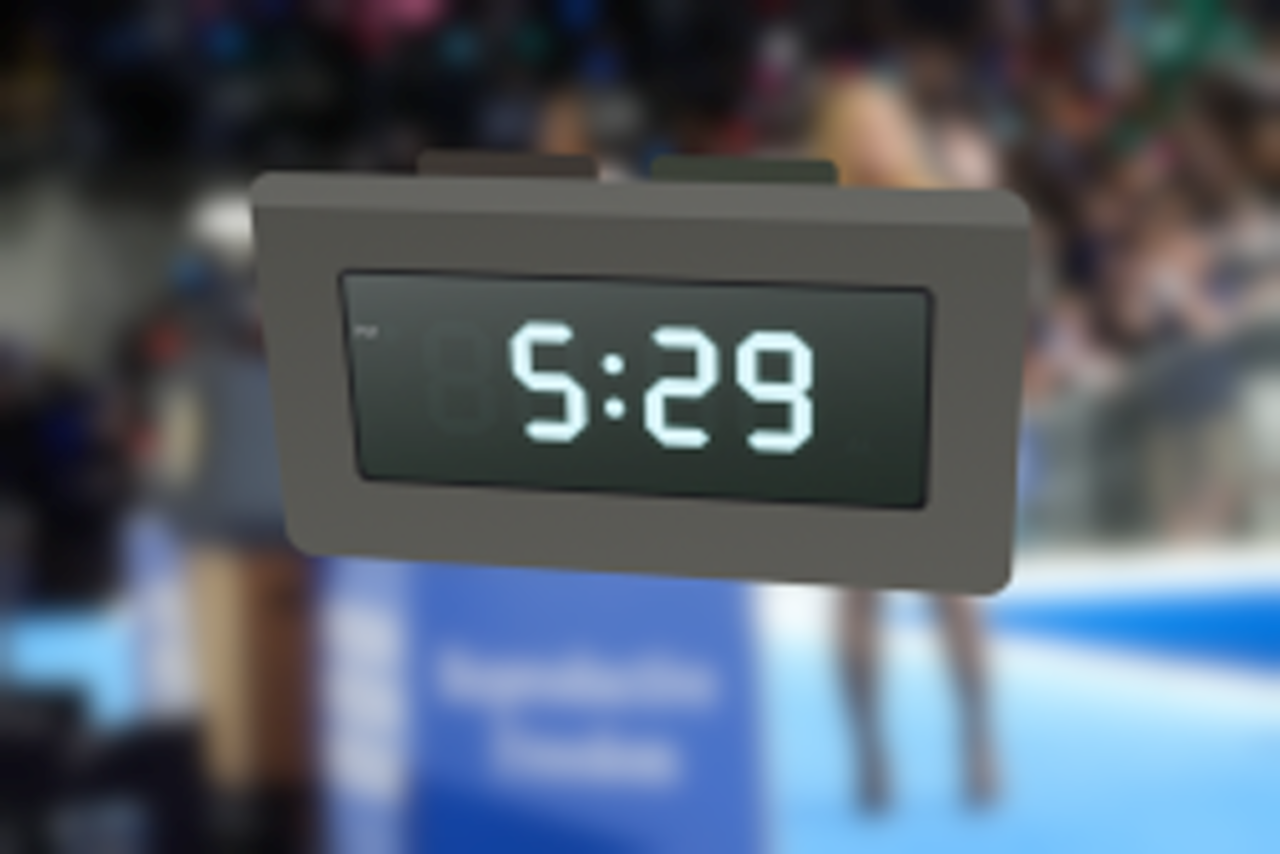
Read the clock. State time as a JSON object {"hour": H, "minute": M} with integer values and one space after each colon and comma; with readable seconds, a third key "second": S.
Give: {"hour": 5, "minute": 29}
